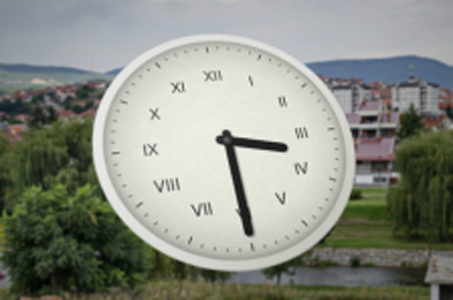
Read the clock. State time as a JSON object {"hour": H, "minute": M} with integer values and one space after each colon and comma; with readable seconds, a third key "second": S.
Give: {"hour": 3, "minute": 30}
